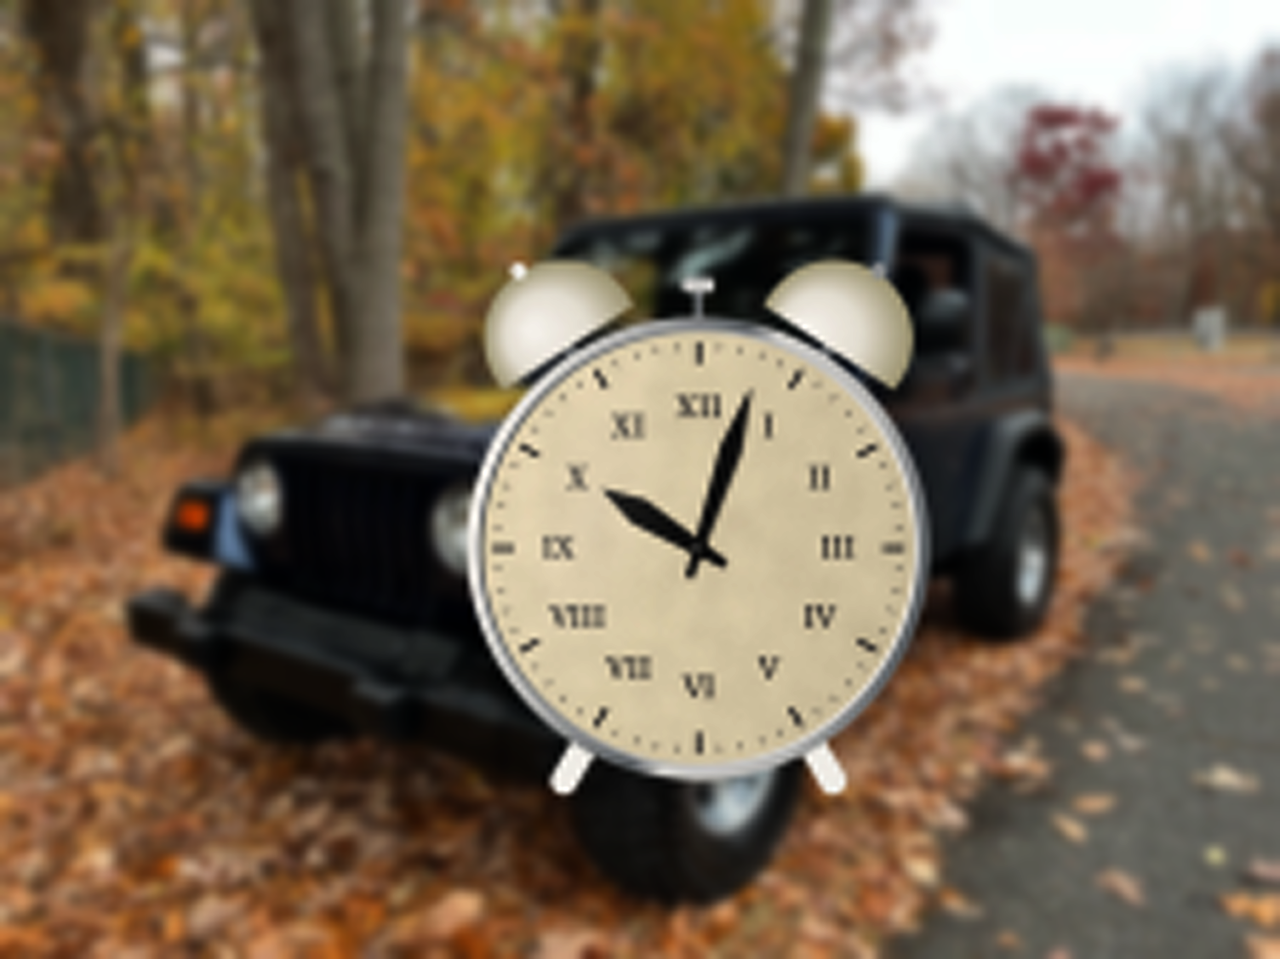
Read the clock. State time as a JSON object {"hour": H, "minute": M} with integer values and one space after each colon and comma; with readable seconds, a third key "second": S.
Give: {"hour": 10, "minute": 3}
